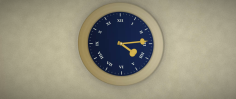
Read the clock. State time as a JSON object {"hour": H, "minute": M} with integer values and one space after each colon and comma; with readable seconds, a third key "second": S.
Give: {"hour": 4, "minute": 14}
